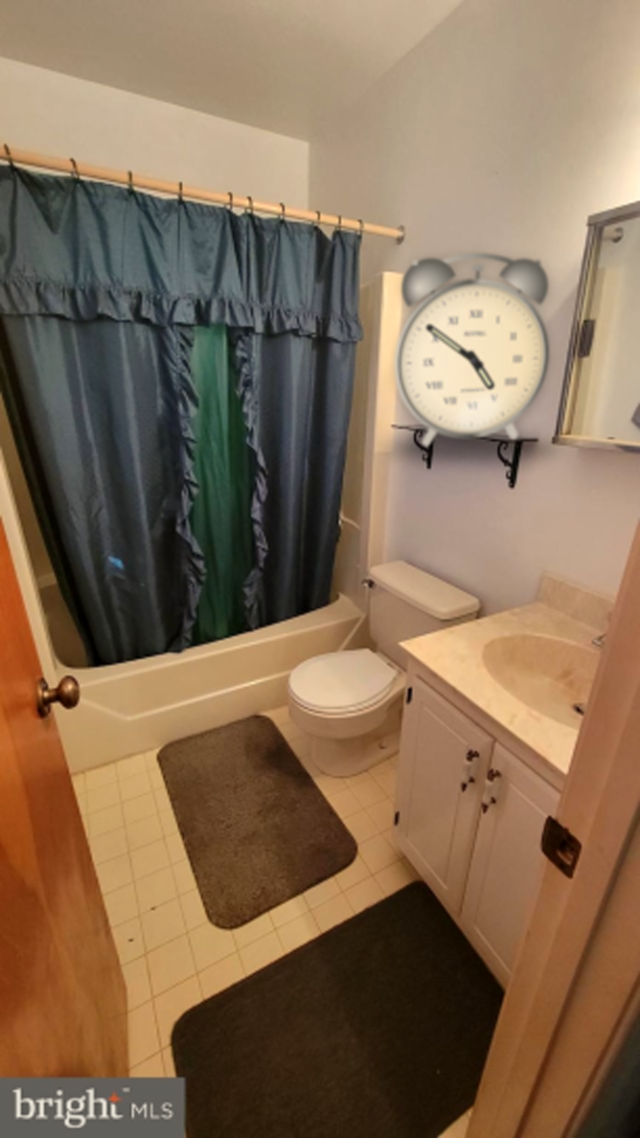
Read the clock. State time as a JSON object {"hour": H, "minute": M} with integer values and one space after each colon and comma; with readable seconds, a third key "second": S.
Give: {"hour": 4, "minute": 51}
